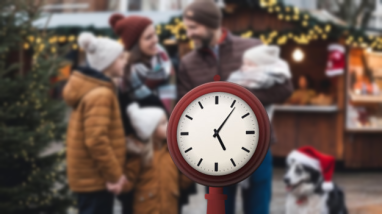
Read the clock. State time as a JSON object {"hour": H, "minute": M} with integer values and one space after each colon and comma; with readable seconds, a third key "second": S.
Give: {"hour": 5, "minute": 6}
